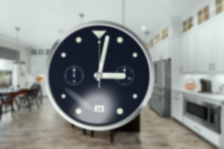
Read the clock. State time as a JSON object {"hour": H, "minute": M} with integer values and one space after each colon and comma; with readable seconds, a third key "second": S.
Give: {"hour": 3, "minute": 2}
